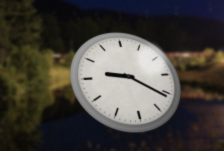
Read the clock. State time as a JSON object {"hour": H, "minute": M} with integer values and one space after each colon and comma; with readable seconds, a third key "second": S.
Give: {"hour": 9, "minute": 21}
